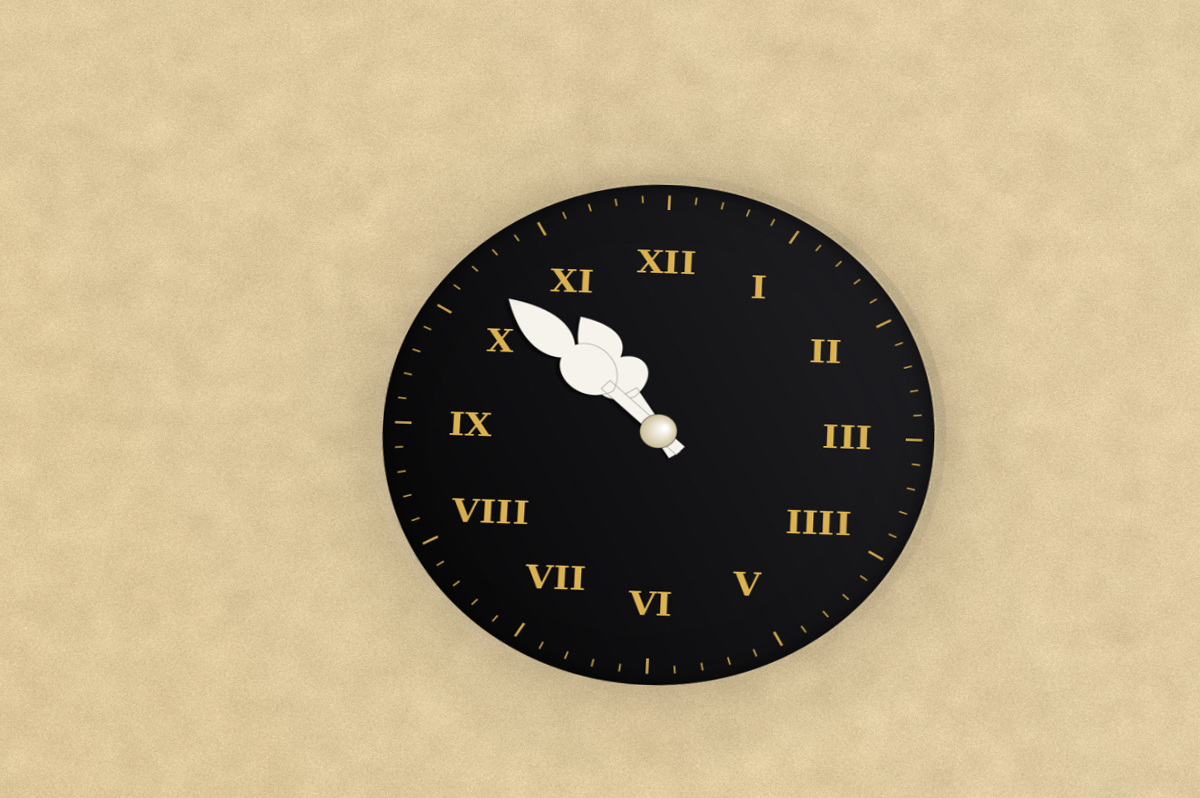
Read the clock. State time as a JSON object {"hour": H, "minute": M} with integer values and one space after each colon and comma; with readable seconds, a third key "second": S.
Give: {"hour": 10, "minute": 52}
